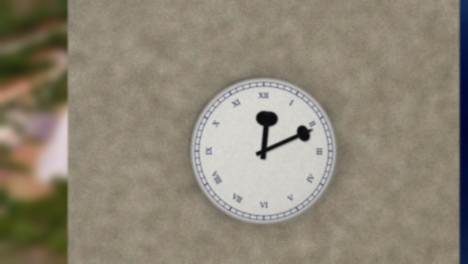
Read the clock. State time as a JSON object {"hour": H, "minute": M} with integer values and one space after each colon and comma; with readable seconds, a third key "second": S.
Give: {"hour": 12, "minute": 11}
